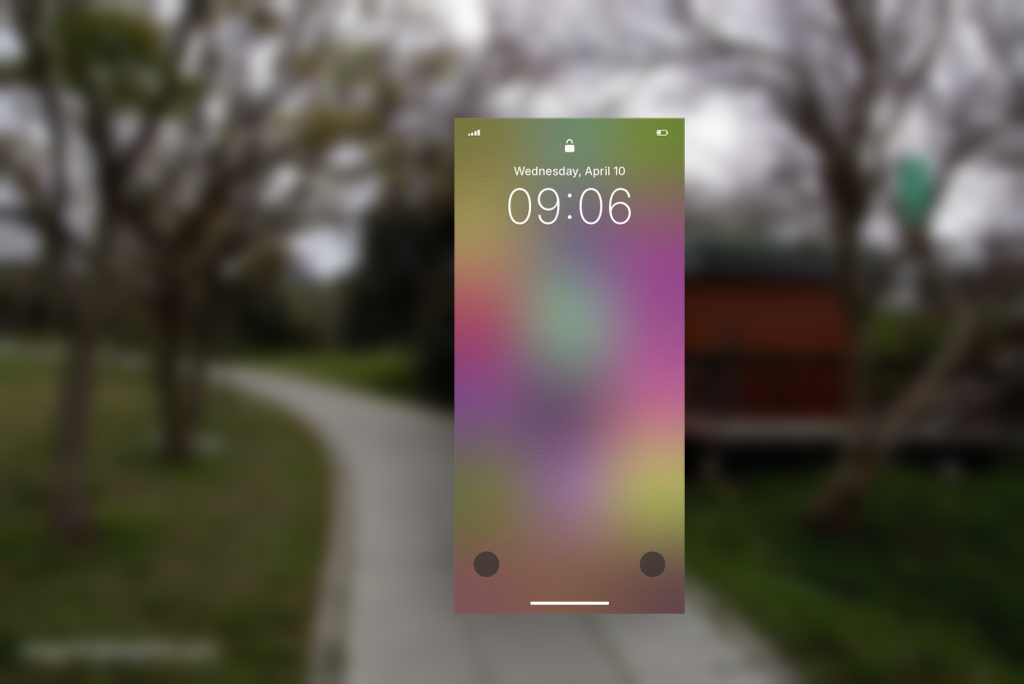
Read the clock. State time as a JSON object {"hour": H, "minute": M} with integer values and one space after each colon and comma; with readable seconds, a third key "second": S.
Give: {"hour": 9, "minute": 6}
